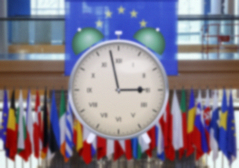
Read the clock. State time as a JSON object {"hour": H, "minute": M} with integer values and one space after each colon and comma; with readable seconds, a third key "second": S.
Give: {"hour": 2, "minute": 58}
